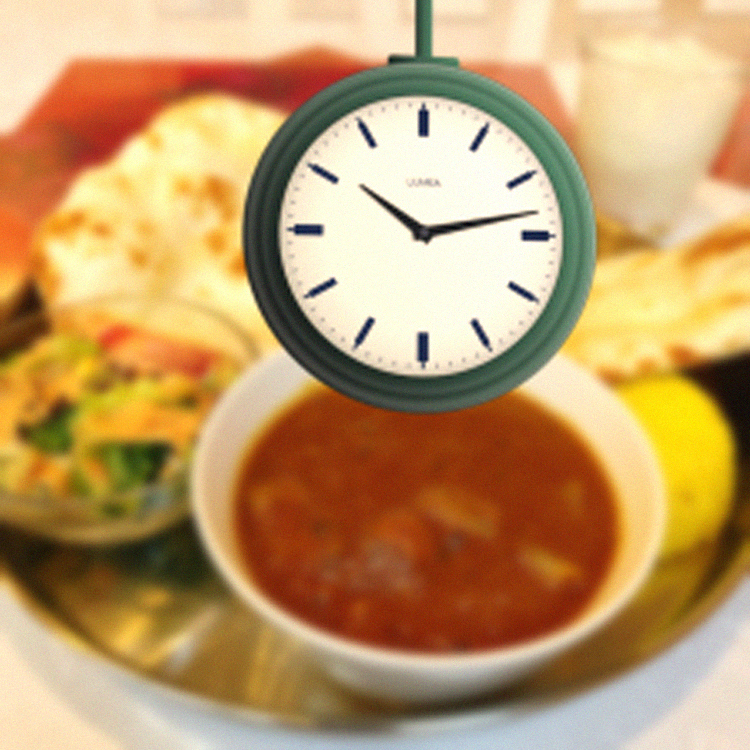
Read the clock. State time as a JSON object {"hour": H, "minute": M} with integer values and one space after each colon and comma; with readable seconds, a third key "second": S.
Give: {"hour": 10, "minute": 13}
